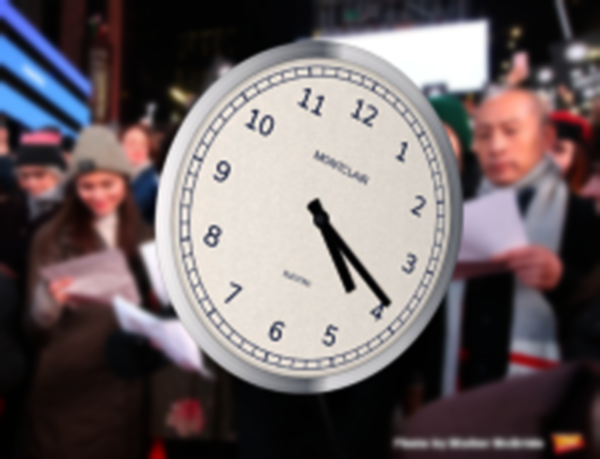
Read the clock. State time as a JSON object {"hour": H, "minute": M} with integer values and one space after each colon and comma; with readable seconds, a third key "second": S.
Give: {"hour": 4, "minute": 19}
